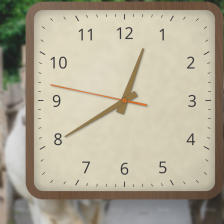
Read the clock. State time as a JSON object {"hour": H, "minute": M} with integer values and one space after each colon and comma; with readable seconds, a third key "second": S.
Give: {"hour": 12, "minute": 39, "second": 47}
